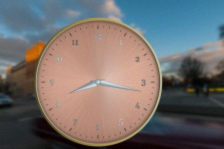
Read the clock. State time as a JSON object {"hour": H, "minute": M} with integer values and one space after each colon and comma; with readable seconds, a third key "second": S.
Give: {"hour": 8, "minute": 17}
